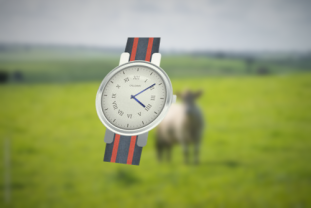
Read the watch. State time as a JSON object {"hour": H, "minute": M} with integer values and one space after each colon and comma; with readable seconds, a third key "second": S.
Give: {"hour": 4, "minute": 9}
